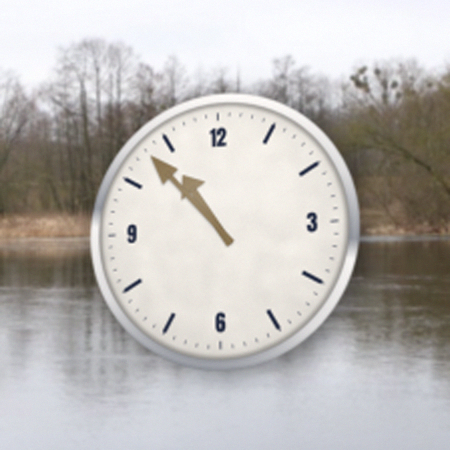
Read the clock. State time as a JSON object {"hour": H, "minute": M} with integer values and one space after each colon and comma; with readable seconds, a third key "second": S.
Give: {"hour": 10, "minute": 53}
